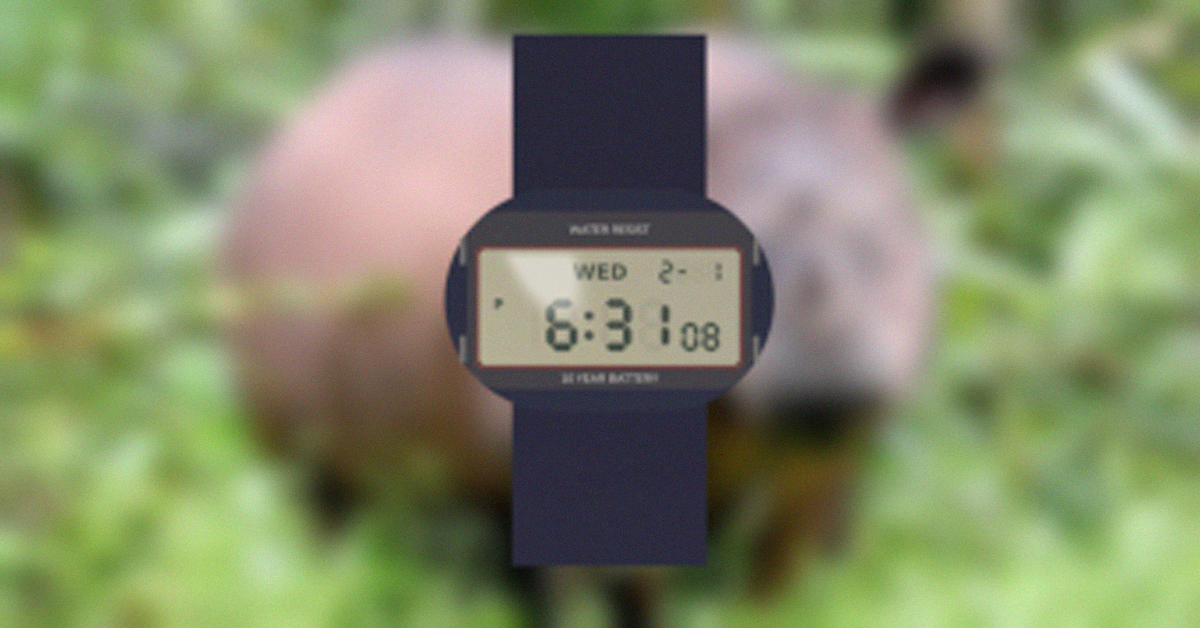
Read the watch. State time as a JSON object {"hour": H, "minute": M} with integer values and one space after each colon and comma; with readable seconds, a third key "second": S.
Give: {"hour": 6, "minute": 31, "second": 8}
